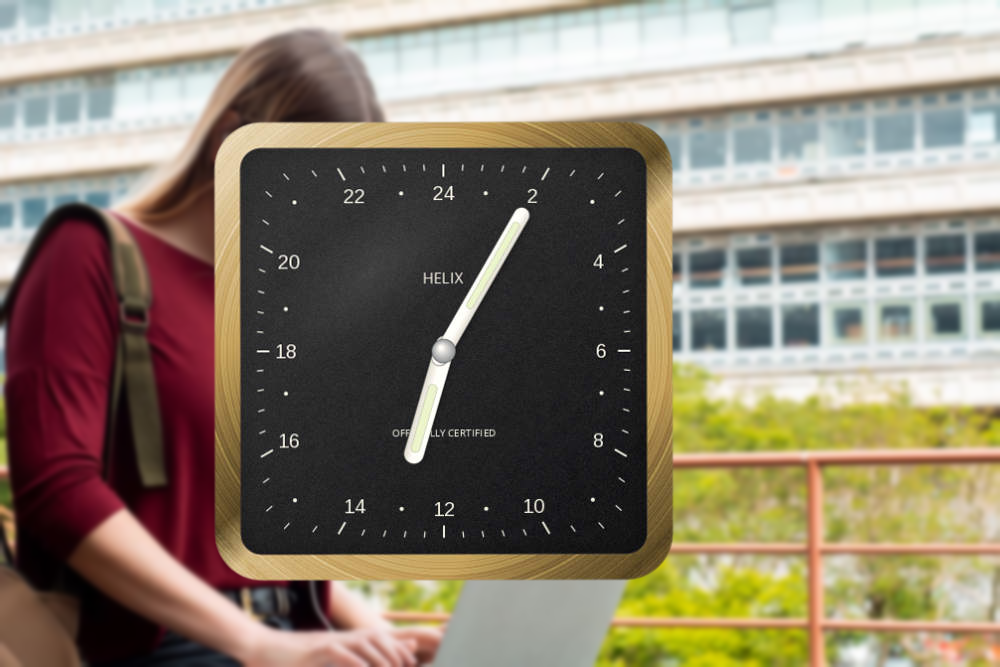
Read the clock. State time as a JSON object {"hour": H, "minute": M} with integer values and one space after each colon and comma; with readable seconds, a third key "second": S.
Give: {"hour": 13, "minute": 5}
